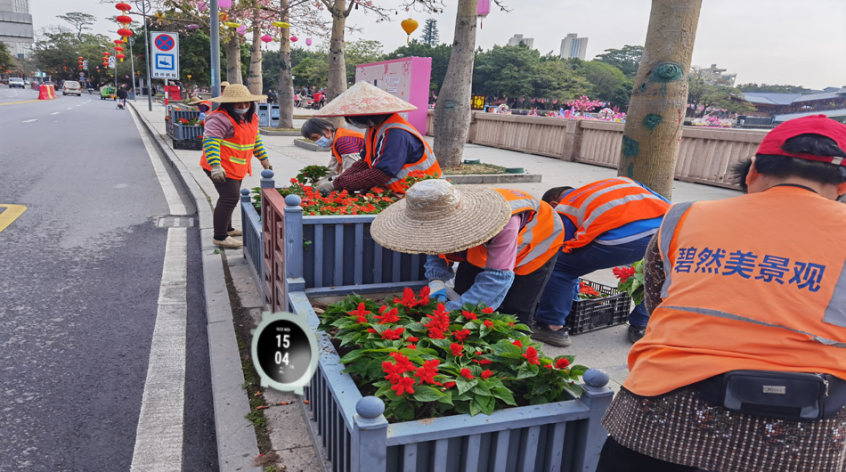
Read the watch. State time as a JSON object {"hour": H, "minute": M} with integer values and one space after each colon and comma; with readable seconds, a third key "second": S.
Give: {"hour": 15, "minute": 4}
